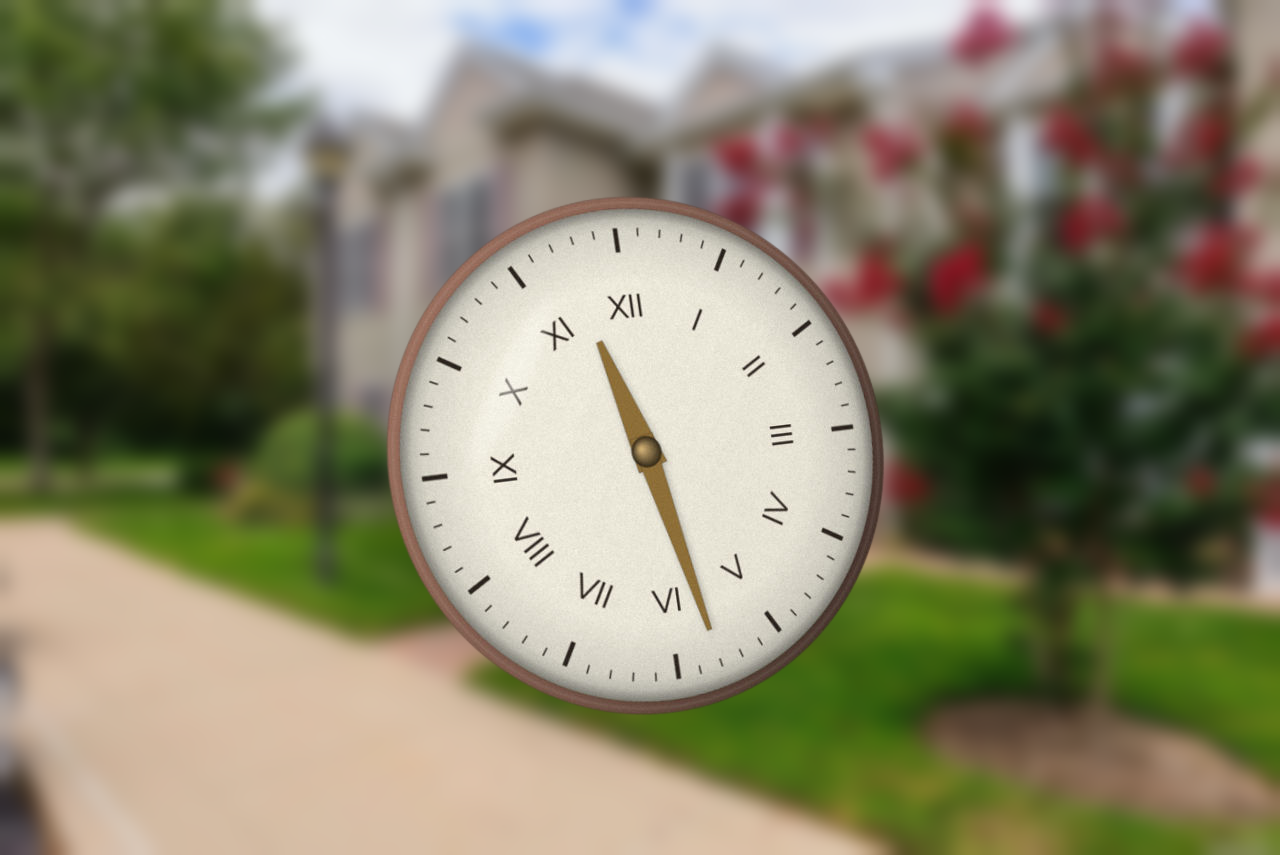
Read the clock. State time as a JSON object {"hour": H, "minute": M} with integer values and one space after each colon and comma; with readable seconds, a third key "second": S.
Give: {"hour": 11, "minute": 28}
